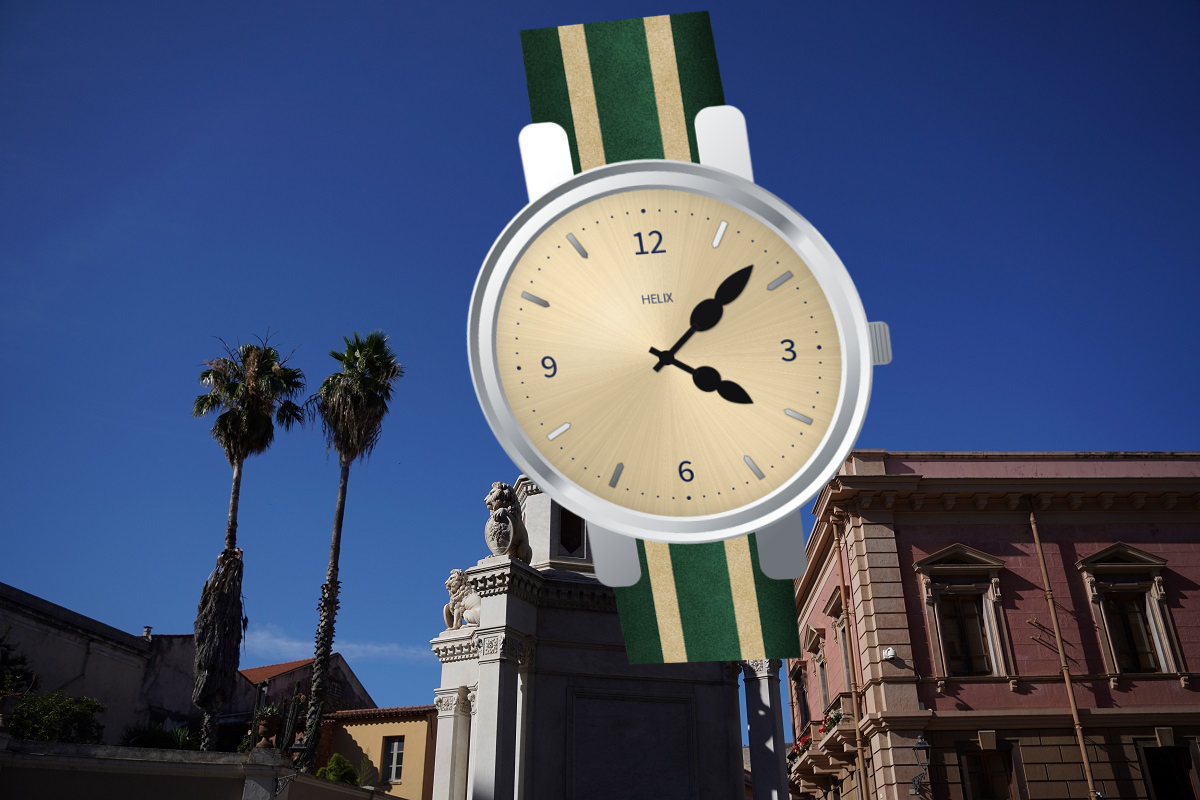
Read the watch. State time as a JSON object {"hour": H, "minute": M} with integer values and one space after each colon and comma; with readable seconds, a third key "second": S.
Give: {"hour": 4, "minute": 8}
